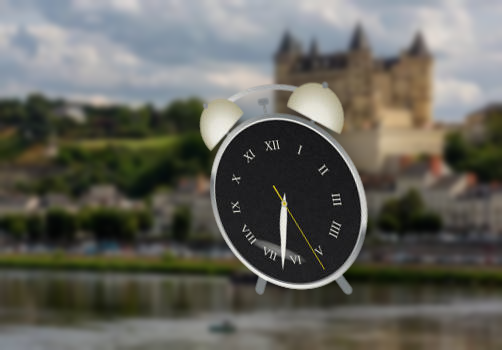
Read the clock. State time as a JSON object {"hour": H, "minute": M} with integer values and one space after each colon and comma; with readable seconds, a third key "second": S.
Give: {"hour": 6, "minute": 32, "second": 26}
